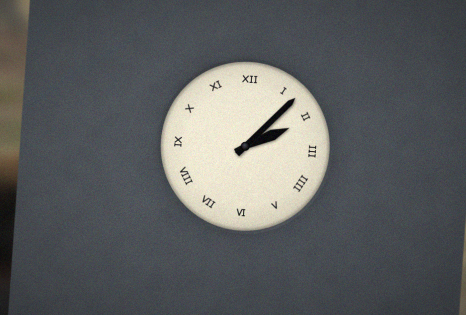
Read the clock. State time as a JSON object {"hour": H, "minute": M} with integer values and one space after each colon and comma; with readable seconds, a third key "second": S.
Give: {"hour": 2, "minute": 7}
